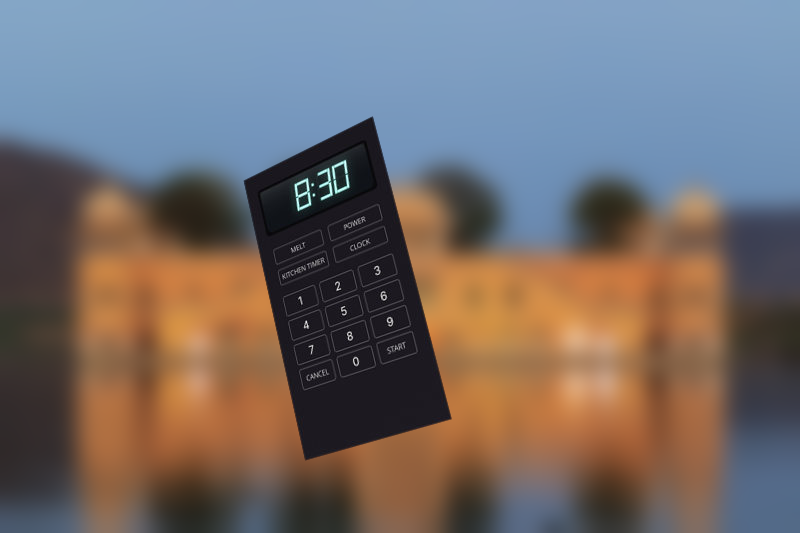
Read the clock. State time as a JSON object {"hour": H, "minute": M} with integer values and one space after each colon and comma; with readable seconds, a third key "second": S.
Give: {"hour": 8, "minute": 30}
